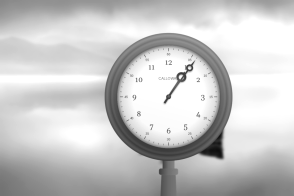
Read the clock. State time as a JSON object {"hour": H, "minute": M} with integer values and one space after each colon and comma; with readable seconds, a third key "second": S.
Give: {"hour": 1, "minute": 6}
